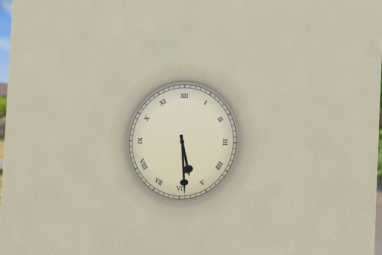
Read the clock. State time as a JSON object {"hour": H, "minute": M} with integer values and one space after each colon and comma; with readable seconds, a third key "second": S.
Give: {"hour": 5, "minute": 29}
